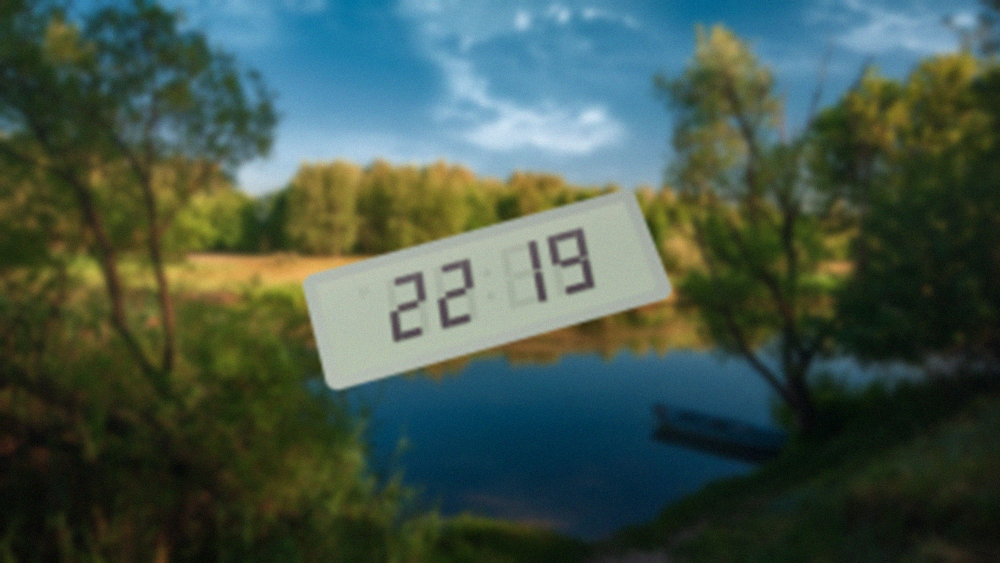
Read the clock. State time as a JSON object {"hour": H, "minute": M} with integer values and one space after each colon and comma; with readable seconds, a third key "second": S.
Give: {"hour": 22, "minute": 19}
